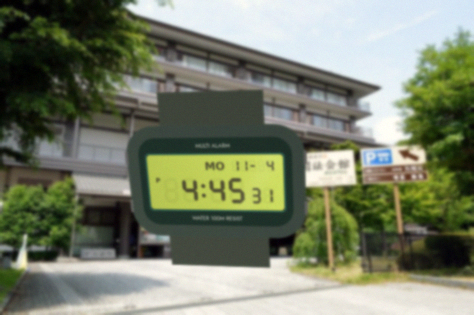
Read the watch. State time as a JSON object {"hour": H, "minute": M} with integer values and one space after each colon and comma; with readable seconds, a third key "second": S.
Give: {"hour": 4, "minute": 45, "second": 31}
